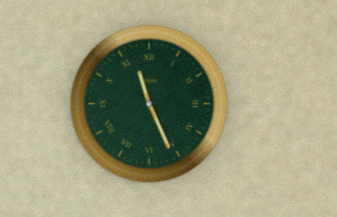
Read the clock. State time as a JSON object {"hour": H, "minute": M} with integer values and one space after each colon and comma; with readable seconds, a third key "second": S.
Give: {"hour": 11, "minute": 26}
